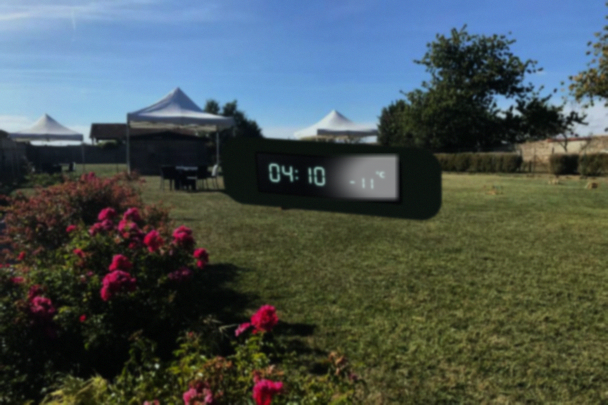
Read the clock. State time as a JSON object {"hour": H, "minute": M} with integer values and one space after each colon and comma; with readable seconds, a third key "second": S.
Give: {"hour": 4, "minute": 10}
